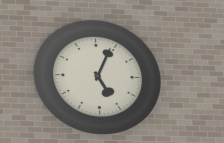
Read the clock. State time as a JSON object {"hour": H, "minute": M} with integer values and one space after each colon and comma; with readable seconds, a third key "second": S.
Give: {"hour": 5, "minute": 4}
